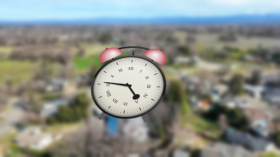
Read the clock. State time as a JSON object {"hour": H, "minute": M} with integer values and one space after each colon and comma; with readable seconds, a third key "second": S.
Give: {"hour": 4, "minute": 46}
